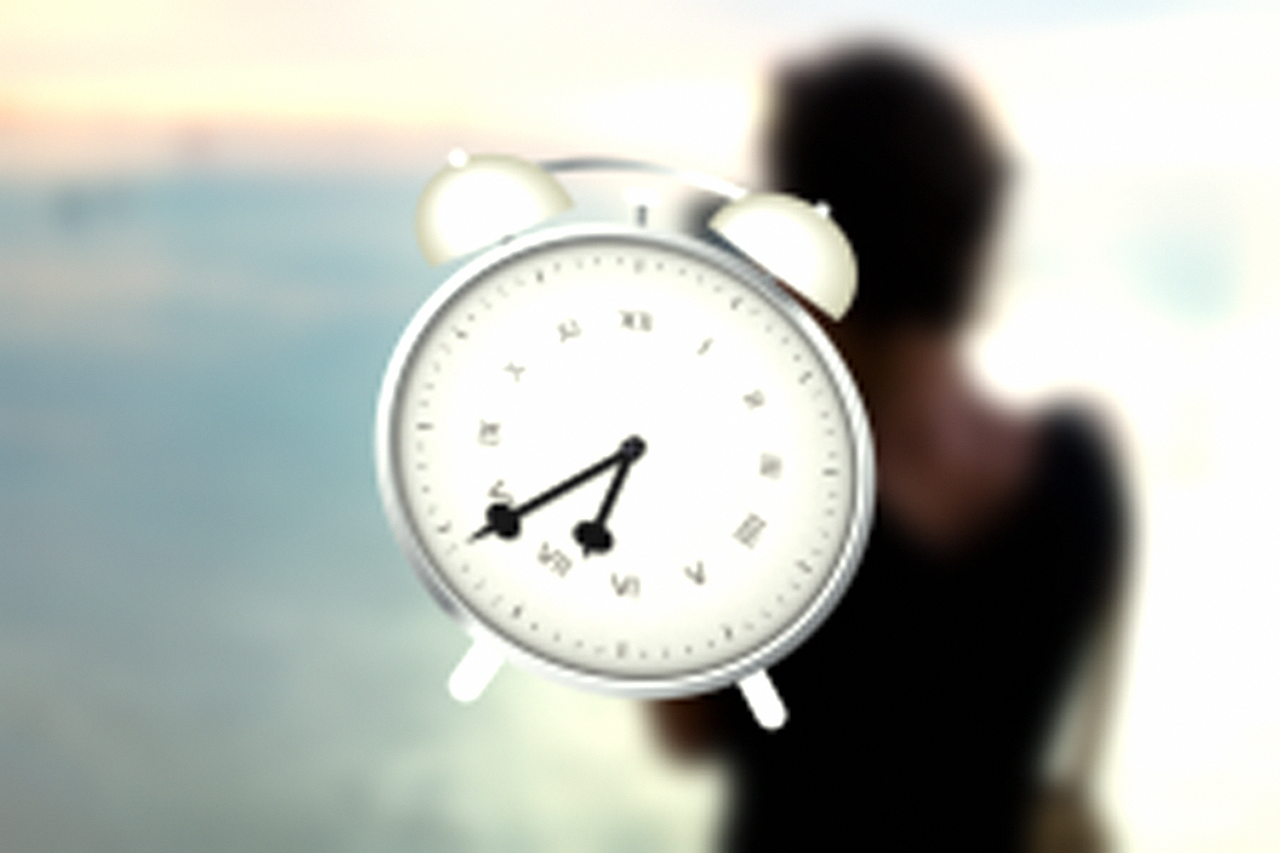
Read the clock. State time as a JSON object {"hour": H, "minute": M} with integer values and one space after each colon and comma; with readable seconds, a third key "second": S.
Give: {"hour": 6, "minute": 39}
